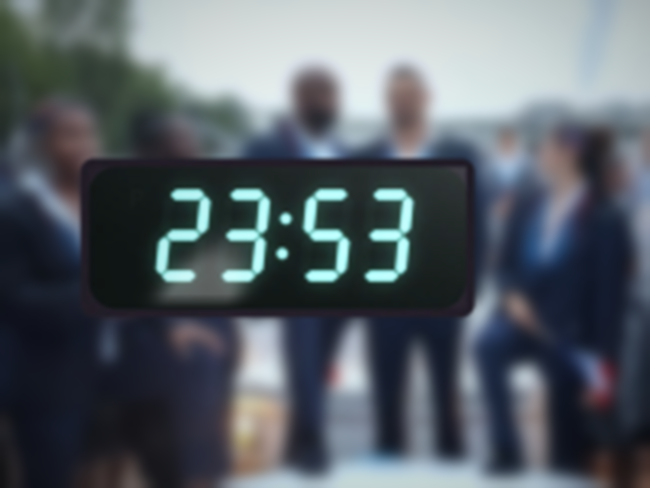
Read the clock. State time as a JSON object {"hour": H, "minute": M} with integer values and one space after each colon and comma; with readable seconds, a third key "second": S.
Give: {"hour": 23, "minute": 53}
